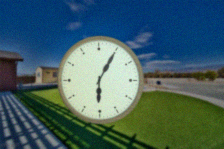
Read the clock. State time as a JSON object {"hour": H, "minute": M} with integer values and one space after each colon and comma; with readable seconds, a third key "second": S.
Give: {"hour": 6, "minute": 5}
